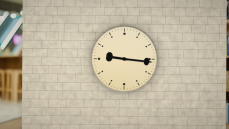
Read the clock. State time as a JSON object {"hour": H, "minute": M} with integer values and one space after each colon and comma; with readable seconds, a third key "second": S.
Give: {"hour": 9, "minute": 16}
